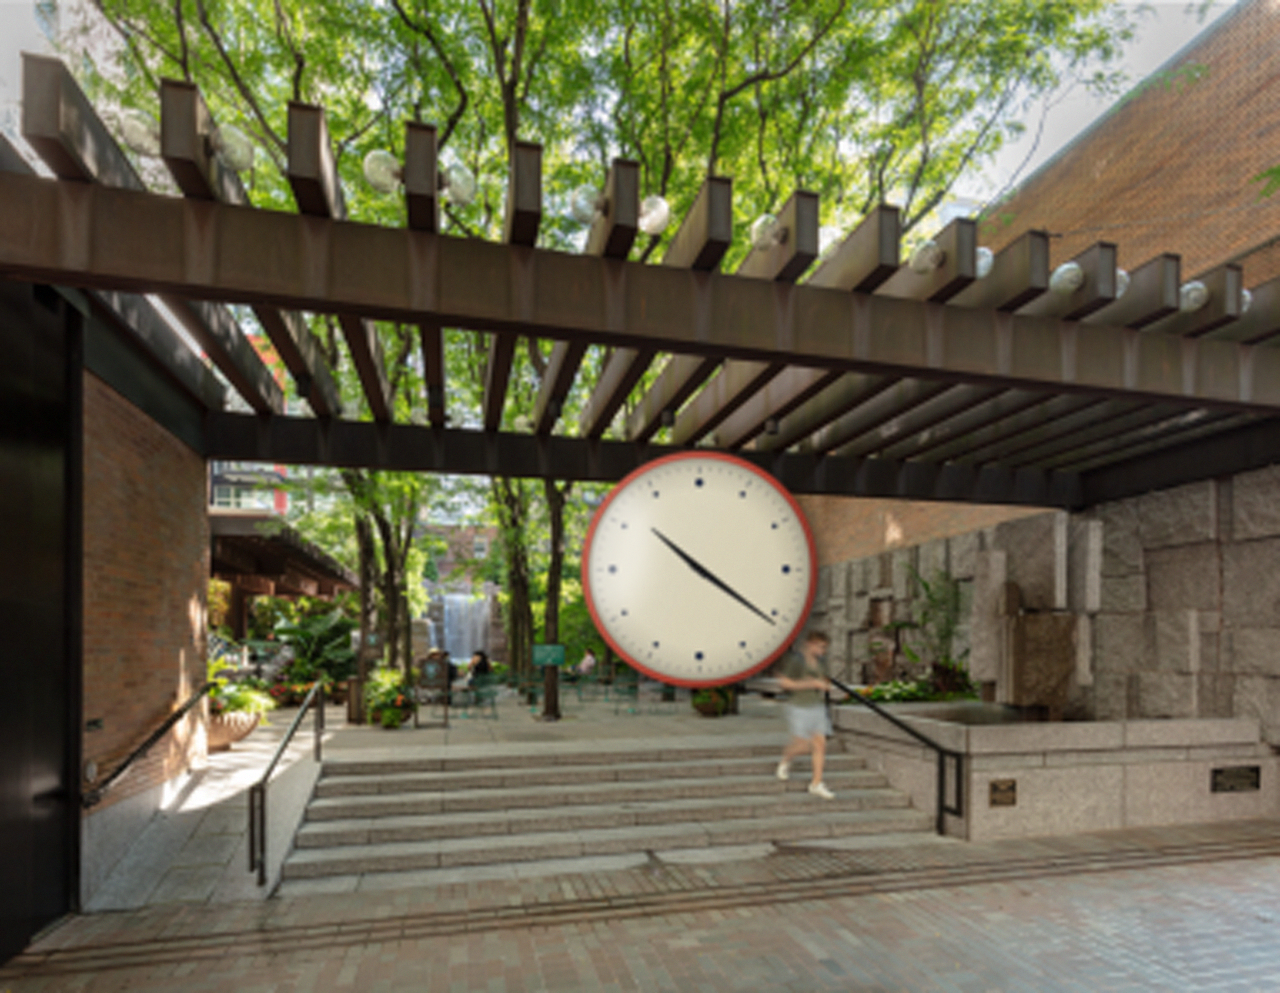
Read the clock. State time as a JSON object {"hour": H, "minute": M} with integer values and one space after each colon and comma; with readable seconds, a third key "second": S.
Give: {"hour": 10, "minute": 21}
